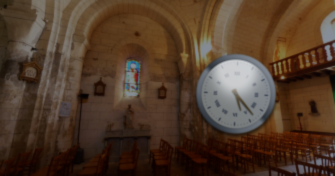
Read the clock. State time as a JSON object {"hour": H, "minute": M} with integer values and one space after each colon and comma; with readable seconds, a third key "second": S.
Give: {"hour": 5, "minute": 23}
